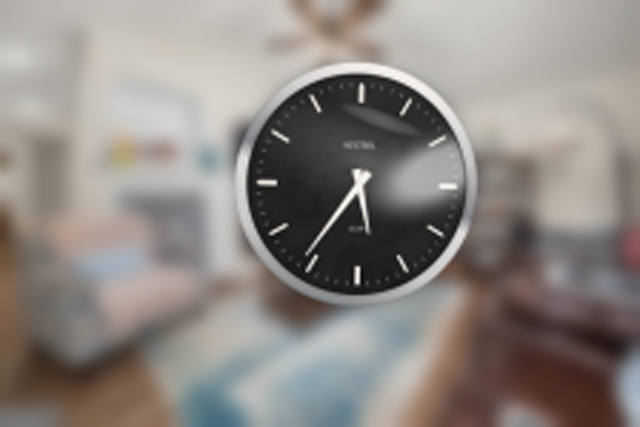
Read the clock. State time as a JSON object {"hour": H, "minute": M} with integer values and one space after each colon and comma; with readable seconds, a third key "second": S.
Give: {"hour": 5, "minute": 36}
